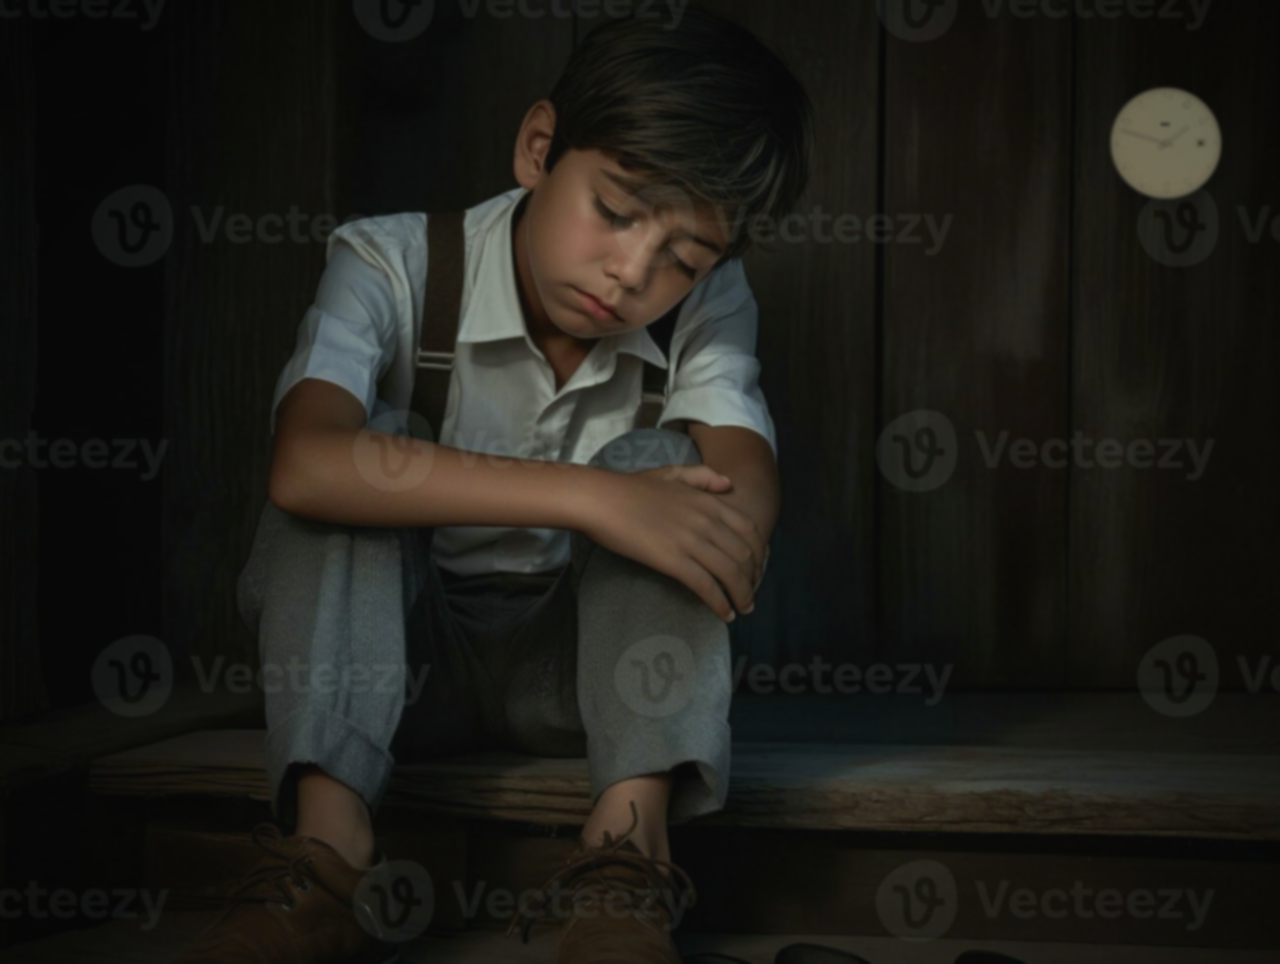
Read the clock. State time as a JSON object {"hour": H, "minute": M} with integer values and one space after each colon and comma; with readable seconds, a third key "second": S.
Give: {"hour": 1, "minute": 48}
